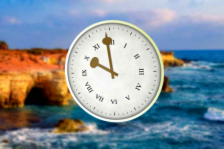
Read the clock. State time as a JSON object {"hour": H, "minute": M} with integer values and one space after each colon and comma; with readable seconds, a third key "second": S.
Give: {"hour": 9, "minute": 59}
